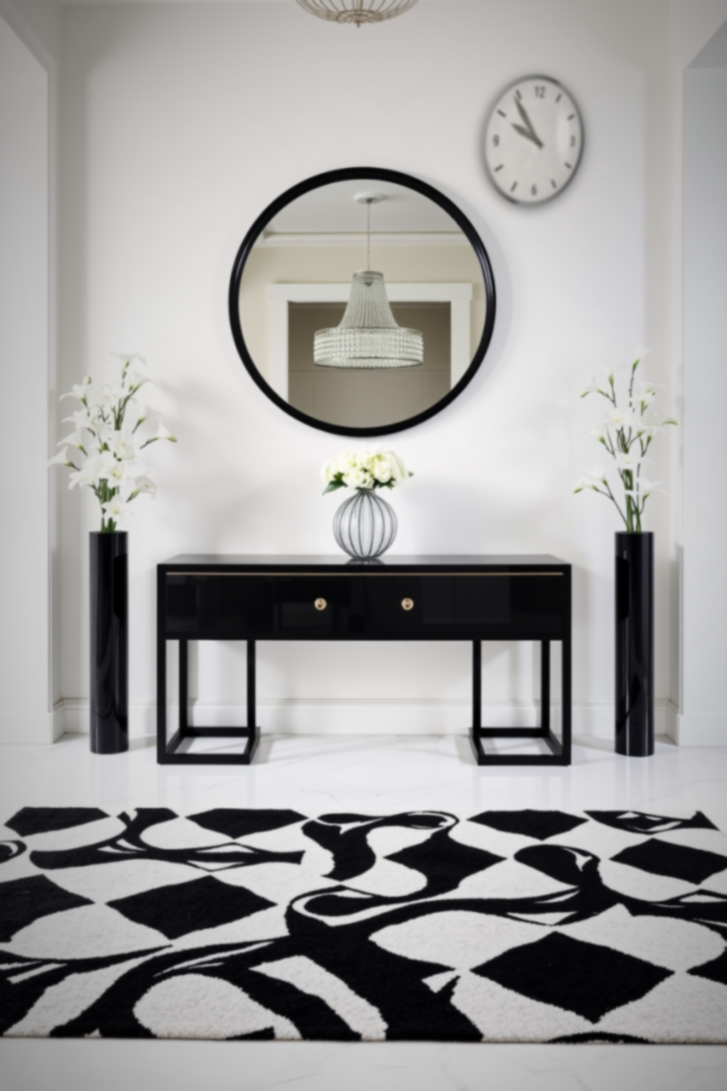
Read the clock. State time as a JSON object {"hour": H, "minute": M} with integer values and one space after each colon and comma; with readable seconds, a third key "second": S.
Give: {"hour": 9, "minute": 54}
